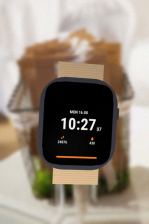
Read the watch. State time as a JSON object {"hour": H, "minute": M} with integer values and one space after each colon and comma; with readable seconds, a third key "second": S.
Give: {"hour": 10, "minute": 27}
